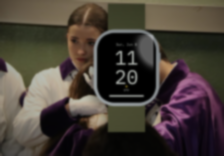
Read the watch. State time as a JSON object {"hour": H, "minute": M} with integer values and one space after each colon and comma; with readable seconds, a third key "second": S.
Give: {"hour": 11, "minute": 20}
